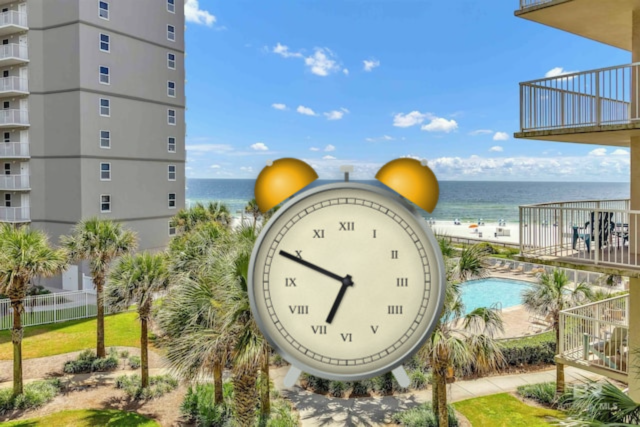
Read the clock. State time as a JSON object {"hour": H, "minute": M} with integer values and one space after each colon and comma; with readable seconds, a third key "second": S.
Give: {"hour": 6, "minute": 49}
